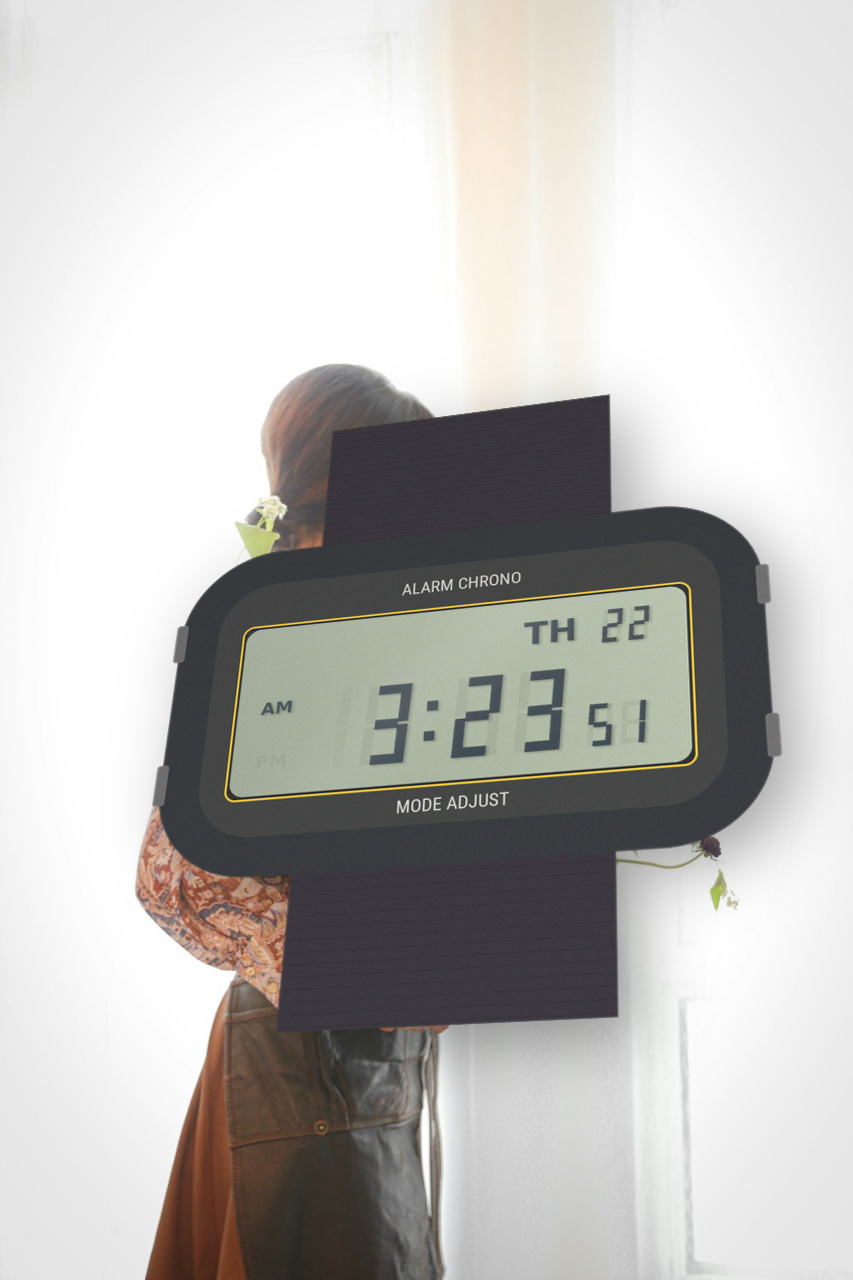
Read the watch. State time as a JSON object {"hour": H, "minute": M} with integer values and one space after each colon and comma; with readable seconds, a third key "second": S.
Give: {"hour": 3, "minute": 23, "second": 51}
